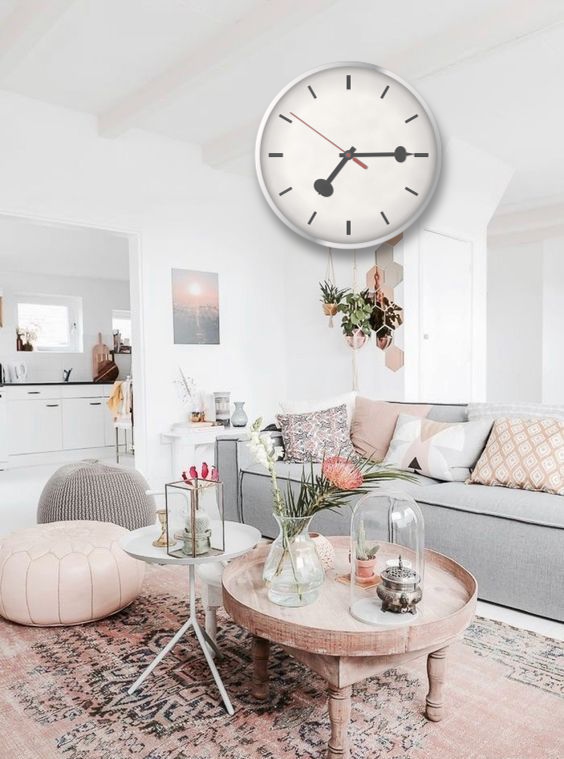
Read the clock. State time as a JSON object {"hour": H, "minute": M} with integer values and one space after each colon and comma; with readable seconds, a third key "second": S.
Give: {"hour": 7, "minute": 14, "second": 51}
